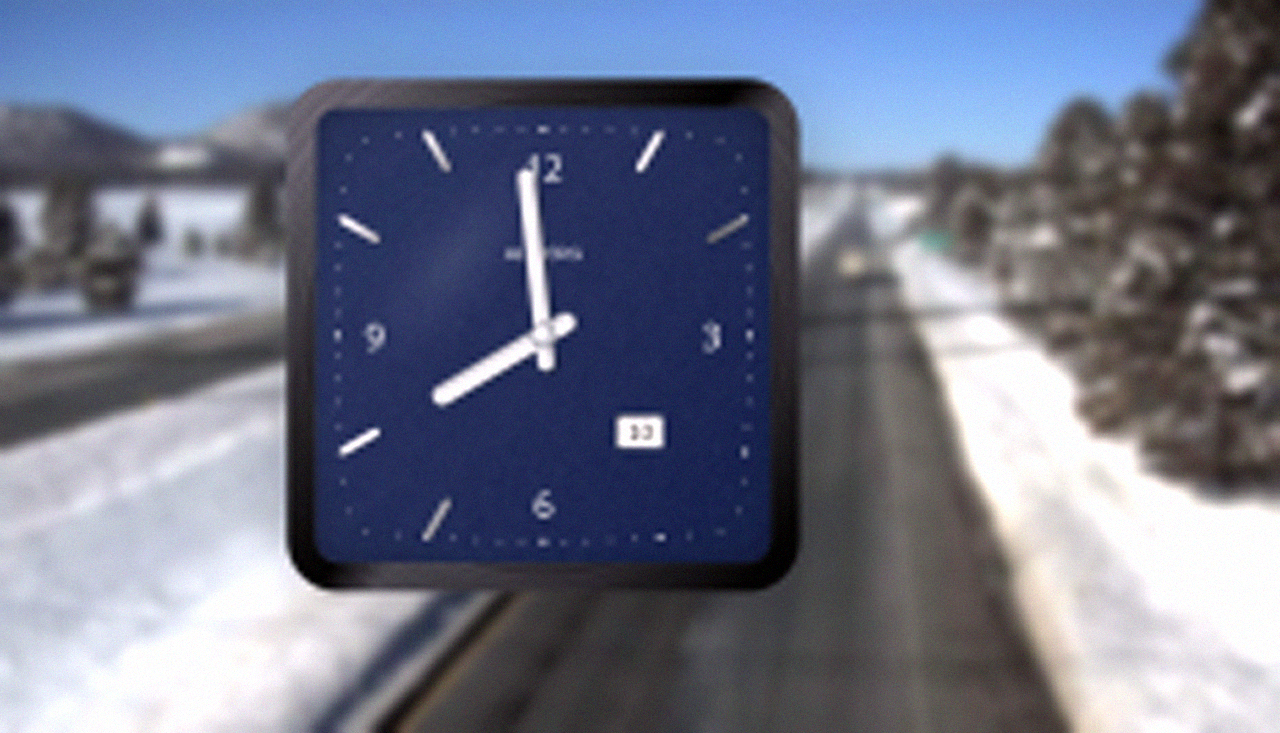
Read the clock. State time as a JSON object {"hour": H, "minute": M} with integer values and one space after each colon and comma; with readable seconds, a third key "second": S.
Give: {"hour": 7, "minute": 59}
